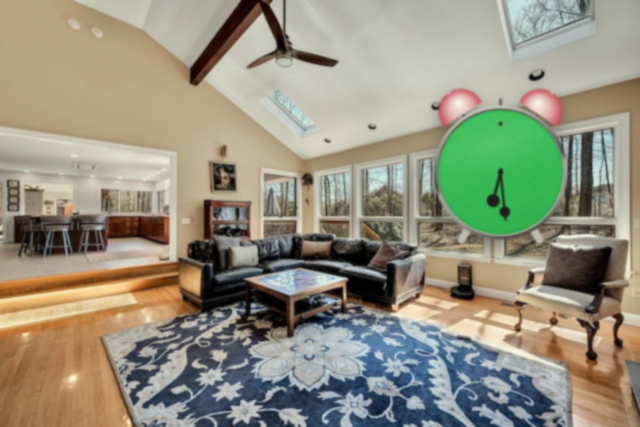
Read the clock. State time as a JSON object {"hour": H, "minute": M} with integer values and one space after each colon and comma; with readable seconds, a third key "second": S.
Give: {"hour": 6, "minute": 29}
